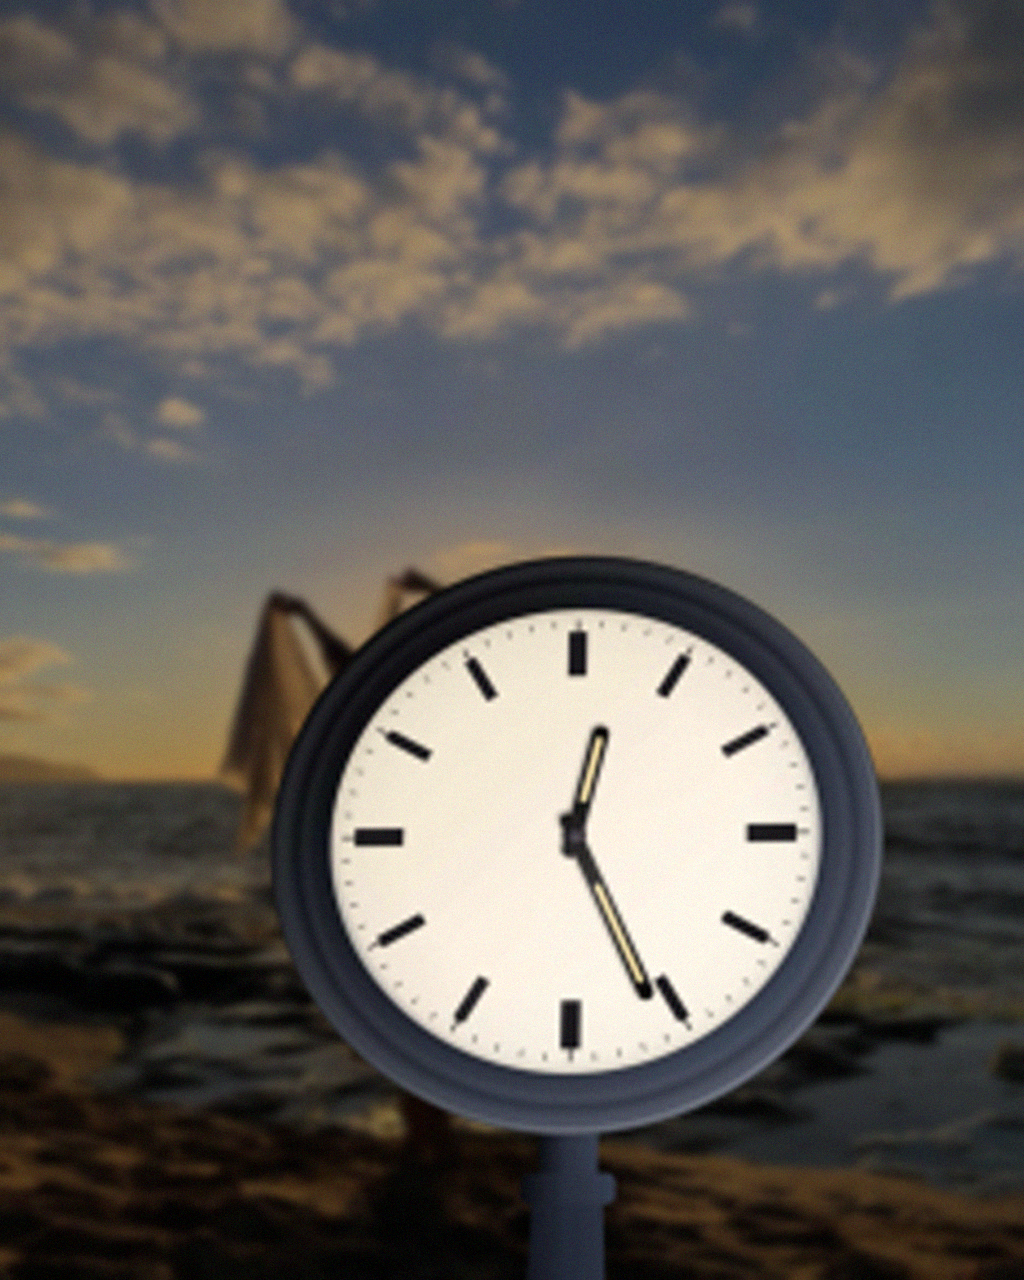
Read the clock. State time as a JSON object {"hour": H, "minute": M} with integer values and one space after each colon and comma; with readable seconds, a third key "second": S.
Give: {"hour": 12, "minute": 26}
